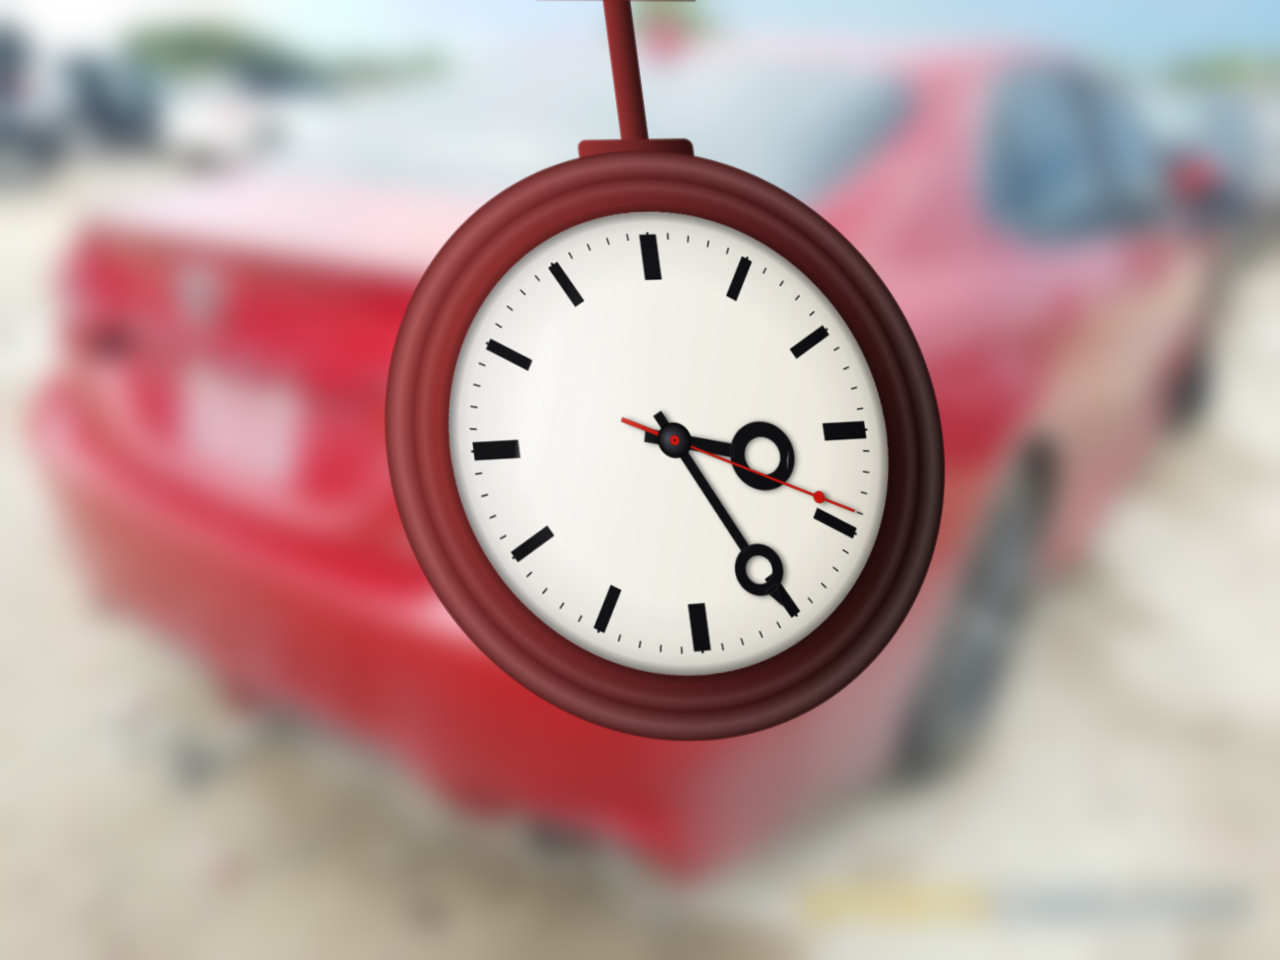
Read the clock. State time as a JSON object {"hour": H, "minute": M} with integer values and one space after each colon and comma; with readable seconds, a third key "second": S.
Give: {"hour": 3, "minute": 25, "second": 19}
